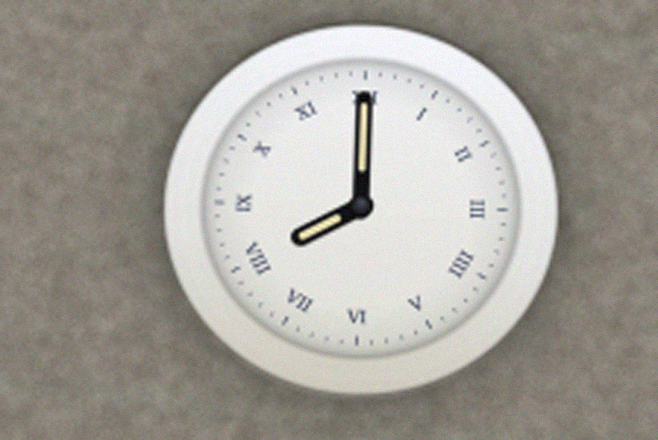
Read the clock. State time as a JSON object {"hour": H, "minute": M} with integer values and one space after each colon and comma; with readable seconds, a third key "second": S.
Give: {"hour": 8, "minute": 0}
